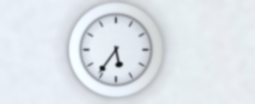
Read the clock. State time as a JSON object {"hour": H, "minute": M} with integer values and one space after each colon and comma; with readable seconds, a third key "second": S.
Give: {"hour": 5, "minute": 36}
